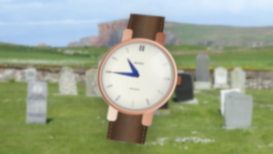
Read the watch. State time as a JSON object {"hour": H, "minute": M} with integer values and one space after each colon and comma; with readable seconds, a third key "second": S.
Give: {"hour": 10, "minute": 45}
